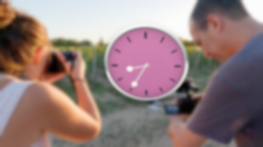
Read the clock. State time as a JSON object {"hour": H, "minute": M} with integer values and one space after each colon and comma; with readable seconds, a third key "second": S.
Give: {"hour": 8, "minute": 35}
